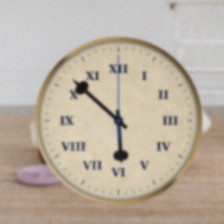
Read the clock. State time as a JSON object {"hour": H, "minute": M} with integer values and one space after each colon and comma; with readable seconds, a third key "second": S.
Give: {"hour": 5, "minute": 52, "second": 0}
